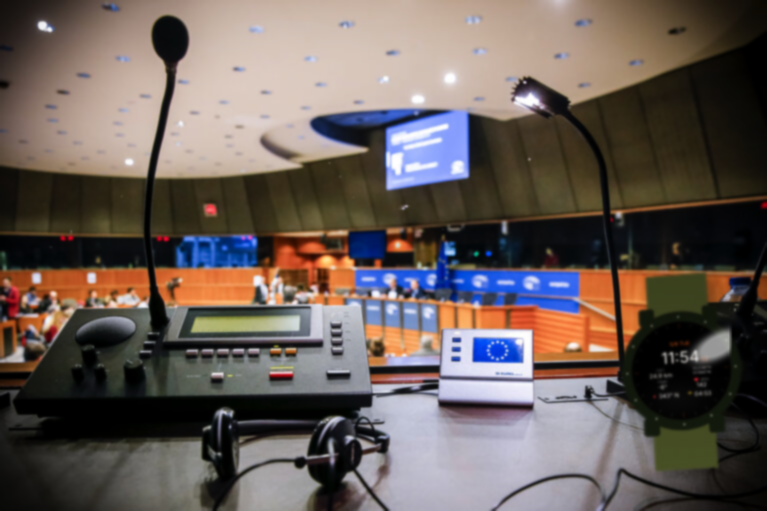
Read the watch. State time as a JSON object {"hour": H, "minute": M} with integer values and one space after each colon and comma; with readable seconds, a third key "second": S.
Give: {"hour": 11, "minute": 54}
